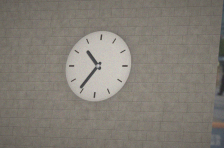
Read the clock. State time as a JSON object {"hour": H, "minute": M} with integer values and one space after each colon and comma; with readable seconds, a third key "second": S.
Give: {"hour": 10, "minute": 36}
